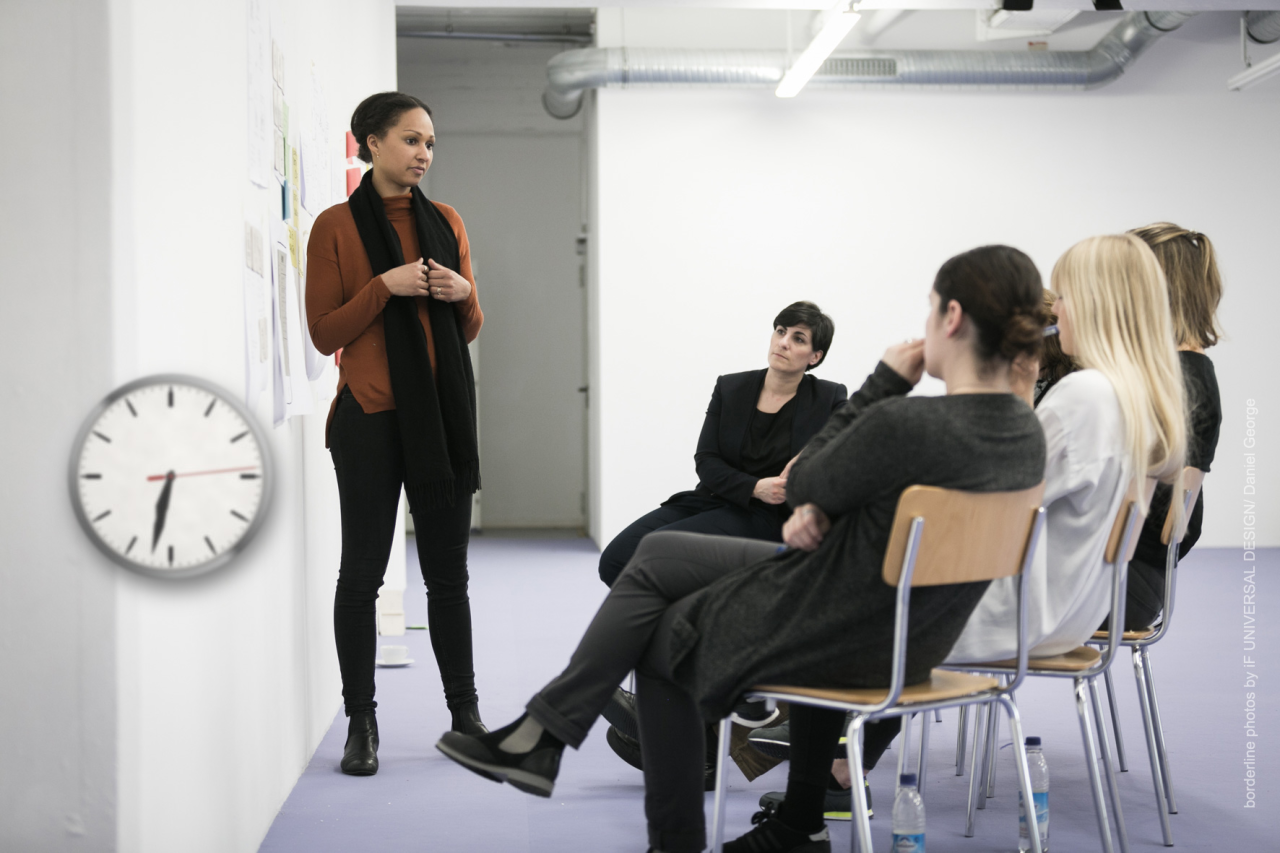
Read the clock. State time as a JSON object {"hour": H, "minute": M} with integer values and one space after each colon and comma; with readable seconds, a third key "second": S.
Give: {"hour": 6, "minute": 32, "second": 14}
